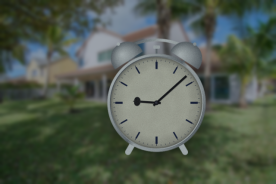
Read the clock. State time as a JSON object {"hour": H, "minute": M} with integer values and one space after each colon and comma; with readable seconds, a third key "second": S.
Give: {"hour": 9, "minute": 8}
